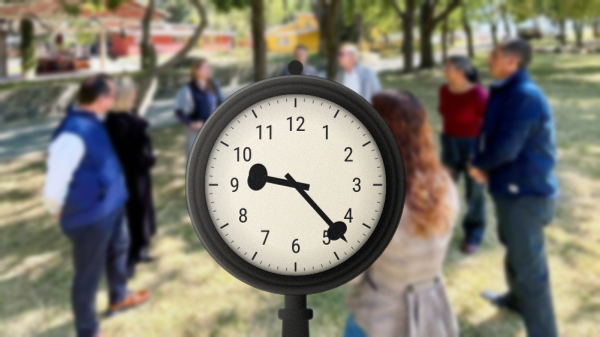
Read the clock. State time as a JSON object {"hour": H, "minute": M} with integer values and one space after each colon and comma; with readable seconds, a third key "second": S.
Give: {"hour": 9, "minute": 23}
